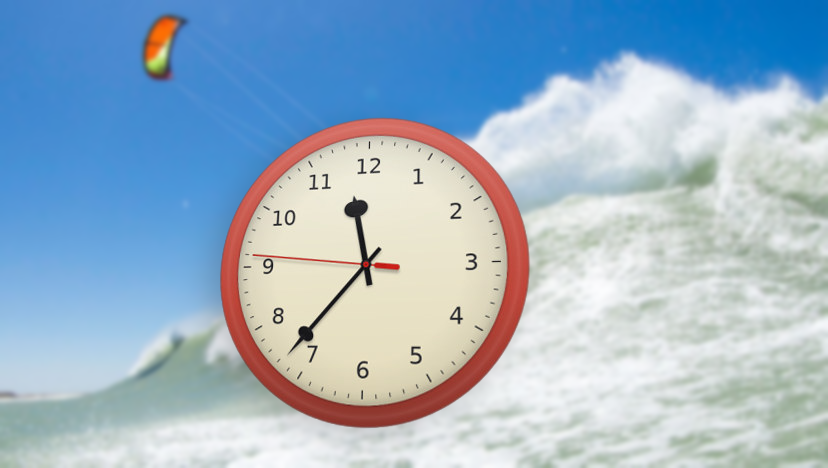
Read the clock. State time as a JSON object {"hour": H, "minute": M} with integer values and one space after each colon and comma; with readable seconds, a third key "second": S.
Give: {"hour": 11, "minute": 36, "second": 46}
